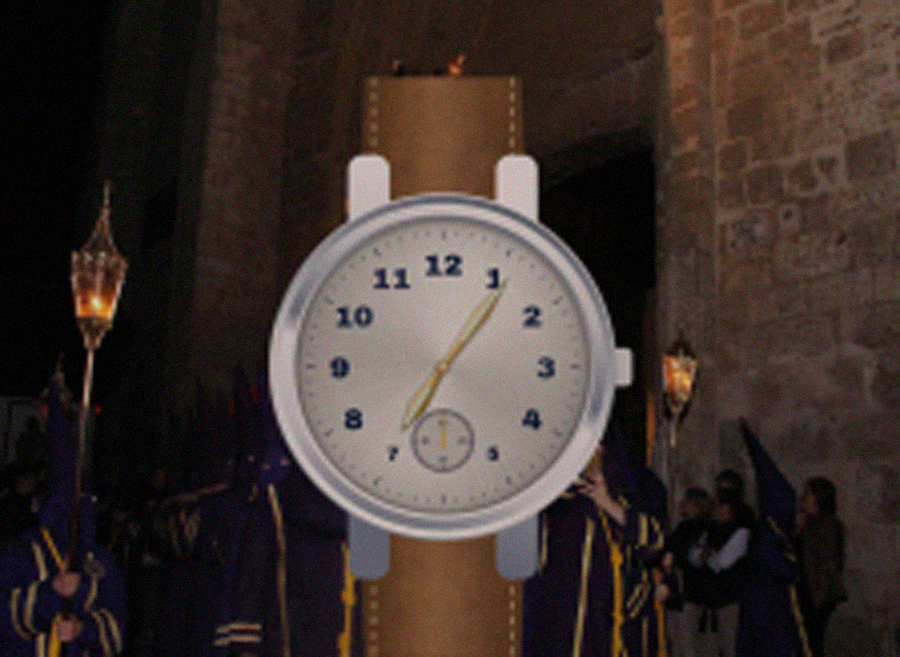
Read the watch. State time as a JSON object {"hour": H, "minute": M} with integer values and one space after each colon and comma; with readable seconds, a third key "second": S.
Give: {"hour": 7, "minute": 6}
